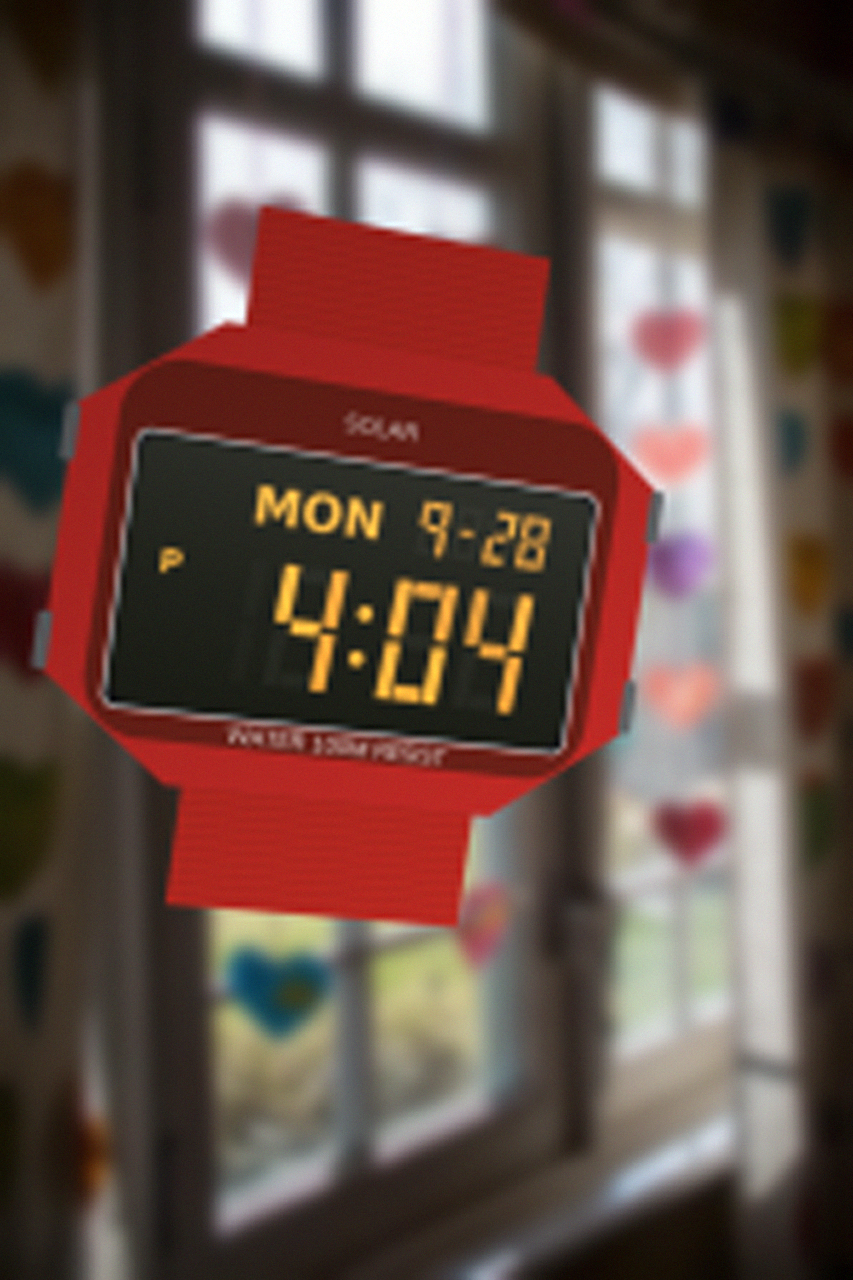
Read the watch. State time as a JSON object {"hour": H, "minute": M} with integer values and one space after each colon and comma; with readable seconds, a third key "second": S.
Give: {"hour": 4, "minute": 4}
